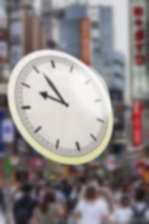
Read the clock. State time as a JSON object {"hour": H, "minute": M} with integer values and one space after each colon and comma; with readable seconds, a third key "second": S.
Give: {"hour": 9, "minute": 56}
